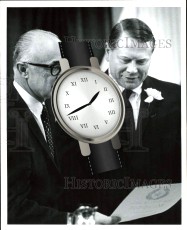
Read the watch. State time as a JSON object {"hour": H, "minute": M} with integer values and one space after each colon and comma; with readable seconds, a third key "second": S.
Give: {"hour": 1, "minute": 42}
